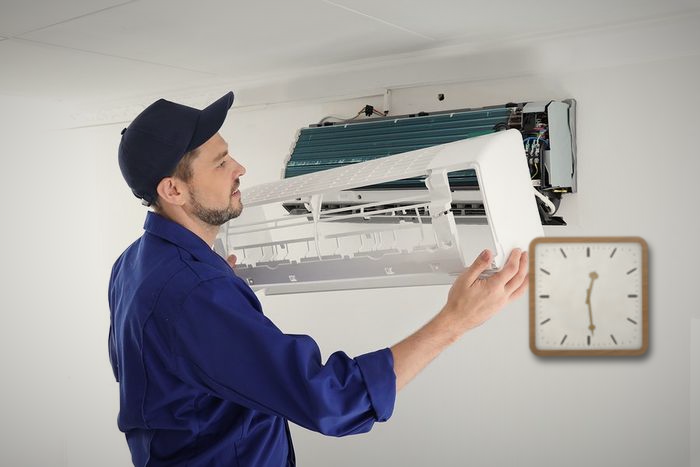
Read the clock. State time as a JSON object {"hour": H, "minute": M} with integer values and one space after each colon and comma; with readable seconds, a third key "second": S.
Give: {"hour": 12, "minute": 29}
